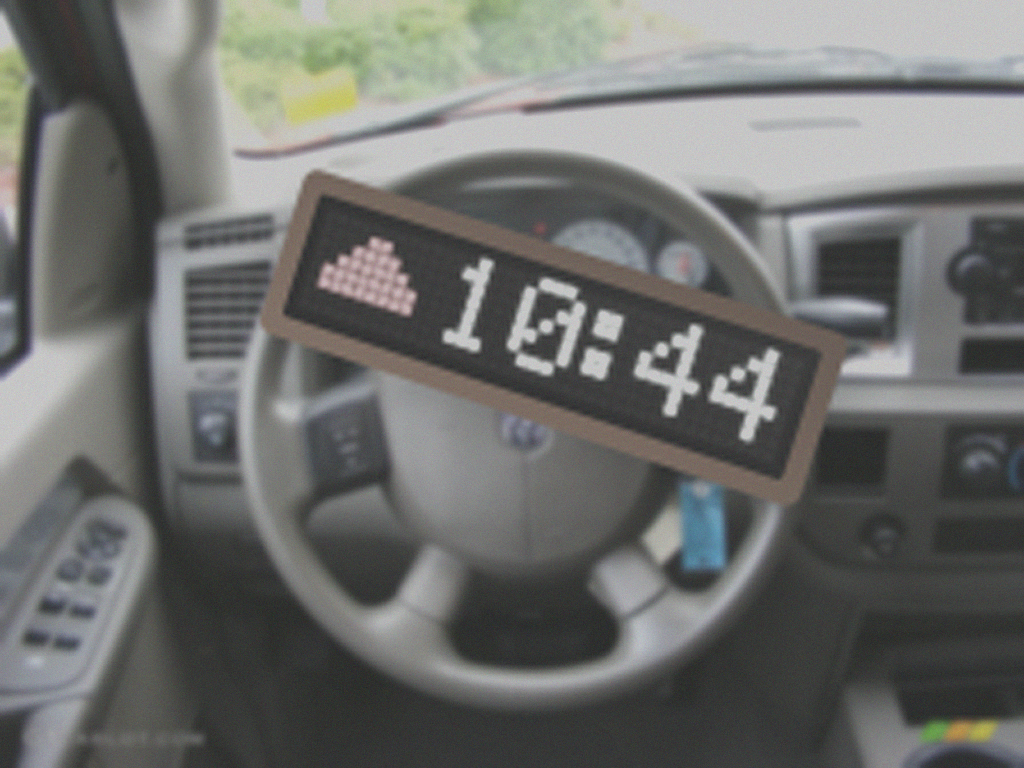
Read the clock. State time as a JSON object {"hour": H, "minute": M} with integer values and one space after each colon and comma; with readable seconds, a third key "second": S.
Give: {"hour": 10, "minute": 44}
